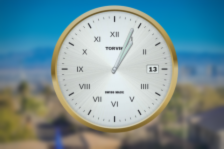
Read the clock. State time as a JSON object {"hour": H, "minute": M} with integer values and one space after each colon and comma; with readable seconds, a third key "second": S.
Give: {"hour": 1, "minute": 4}
